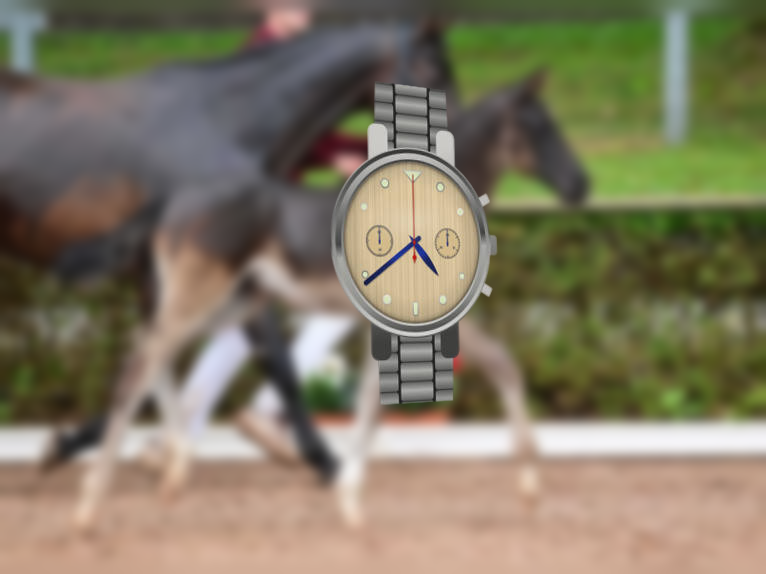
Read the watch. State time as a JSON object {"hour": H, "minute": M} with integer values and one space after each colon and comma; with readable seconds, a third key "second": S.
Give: {"hour": 4, "minute": 39}
